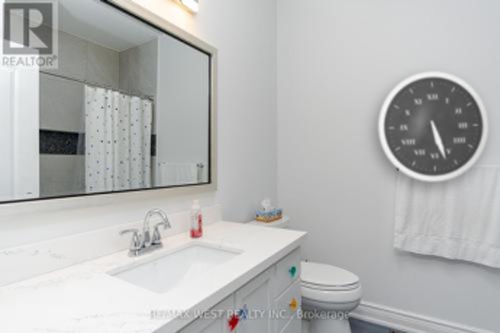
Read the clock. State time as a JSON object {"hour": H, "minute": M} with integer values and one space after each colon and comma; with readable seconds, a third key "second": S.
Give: {"hour": 5, "minute": 27}
